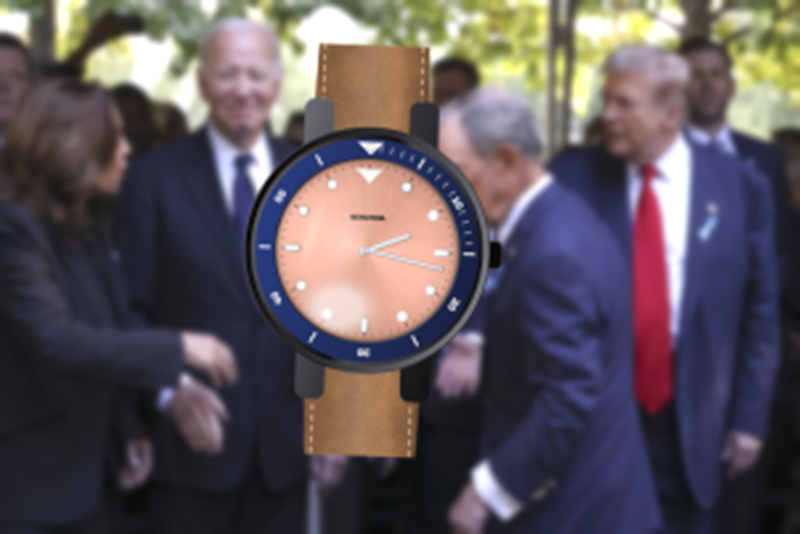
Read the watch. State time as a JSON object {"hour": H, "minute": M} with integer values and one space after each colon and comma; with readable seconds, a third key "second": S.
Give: {"hour": 2, "minute": 17}
